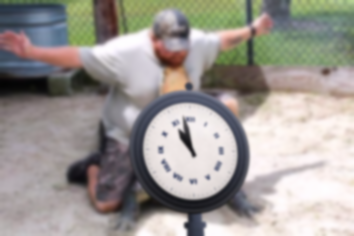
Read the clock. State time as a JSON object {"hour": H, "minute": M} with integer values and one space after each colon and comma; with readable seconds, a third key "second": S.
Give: {"hour": 10, "minute": 58}
